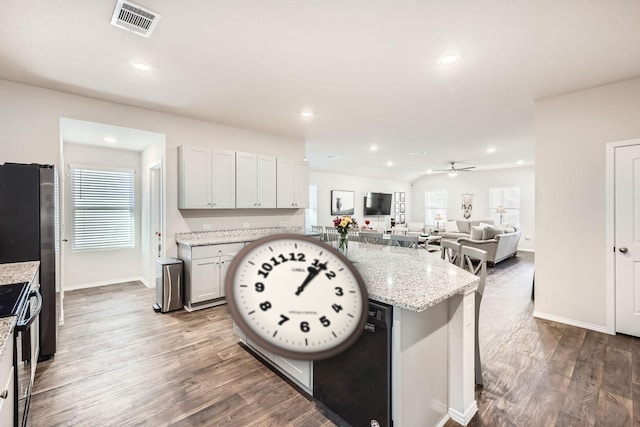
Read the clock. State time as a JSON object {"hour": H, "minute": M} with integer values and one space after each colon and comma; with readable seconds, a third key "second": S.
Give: {"hour": 1, "minute": 7}
